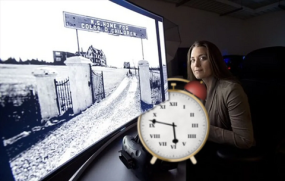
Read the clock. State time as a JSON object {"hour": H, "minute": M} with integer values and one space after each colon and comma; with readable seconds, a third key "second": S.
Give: {"hour": 5, "minute": 47}
